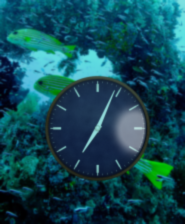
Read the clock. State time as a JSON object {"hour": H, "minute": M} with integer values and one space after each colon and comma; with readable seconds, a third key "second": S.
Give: {"hour": 7, "minute": 4}
